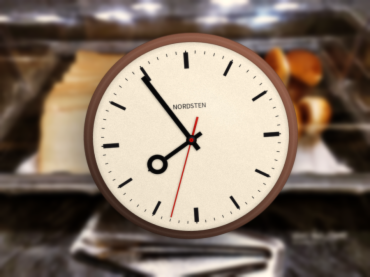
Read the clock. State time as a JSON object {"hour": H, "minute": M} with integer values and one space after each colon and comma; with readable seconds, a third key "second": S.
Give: {"hour": 7, "minute": 54, "second": 33}
